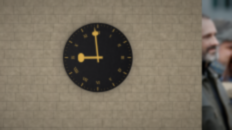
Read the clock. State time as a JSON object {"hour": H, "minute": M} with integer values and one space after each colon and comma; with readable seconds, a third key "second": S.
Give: {"hour": 8, "minute": 59}
